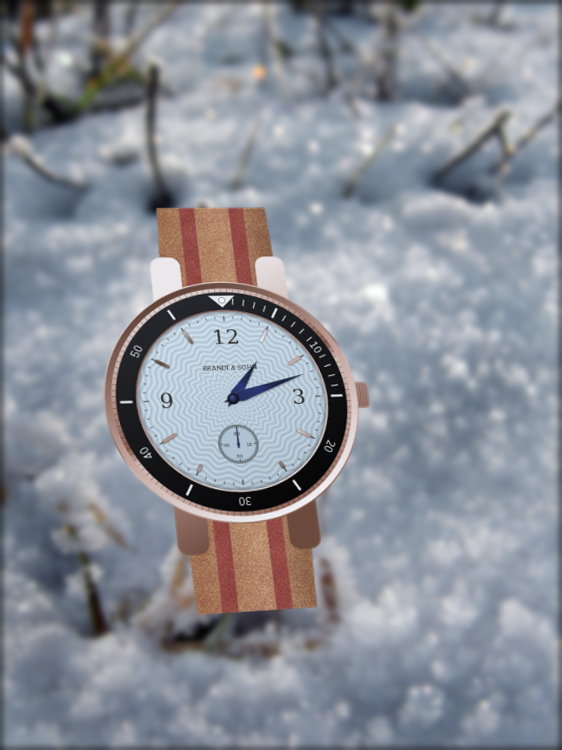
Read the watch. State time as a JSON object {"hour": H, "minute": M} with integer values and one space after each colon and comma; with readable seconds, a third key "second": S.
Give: {"hour": 1, "minute": 12}
